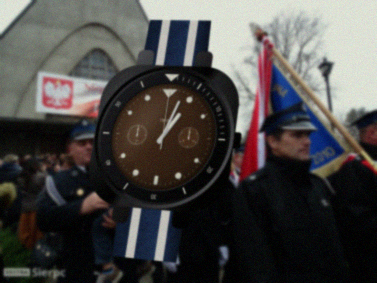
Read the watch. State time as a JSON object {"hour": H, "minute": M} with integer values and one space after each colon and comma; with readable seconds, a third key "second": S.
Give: {"hour": 1, "minute": 3}
